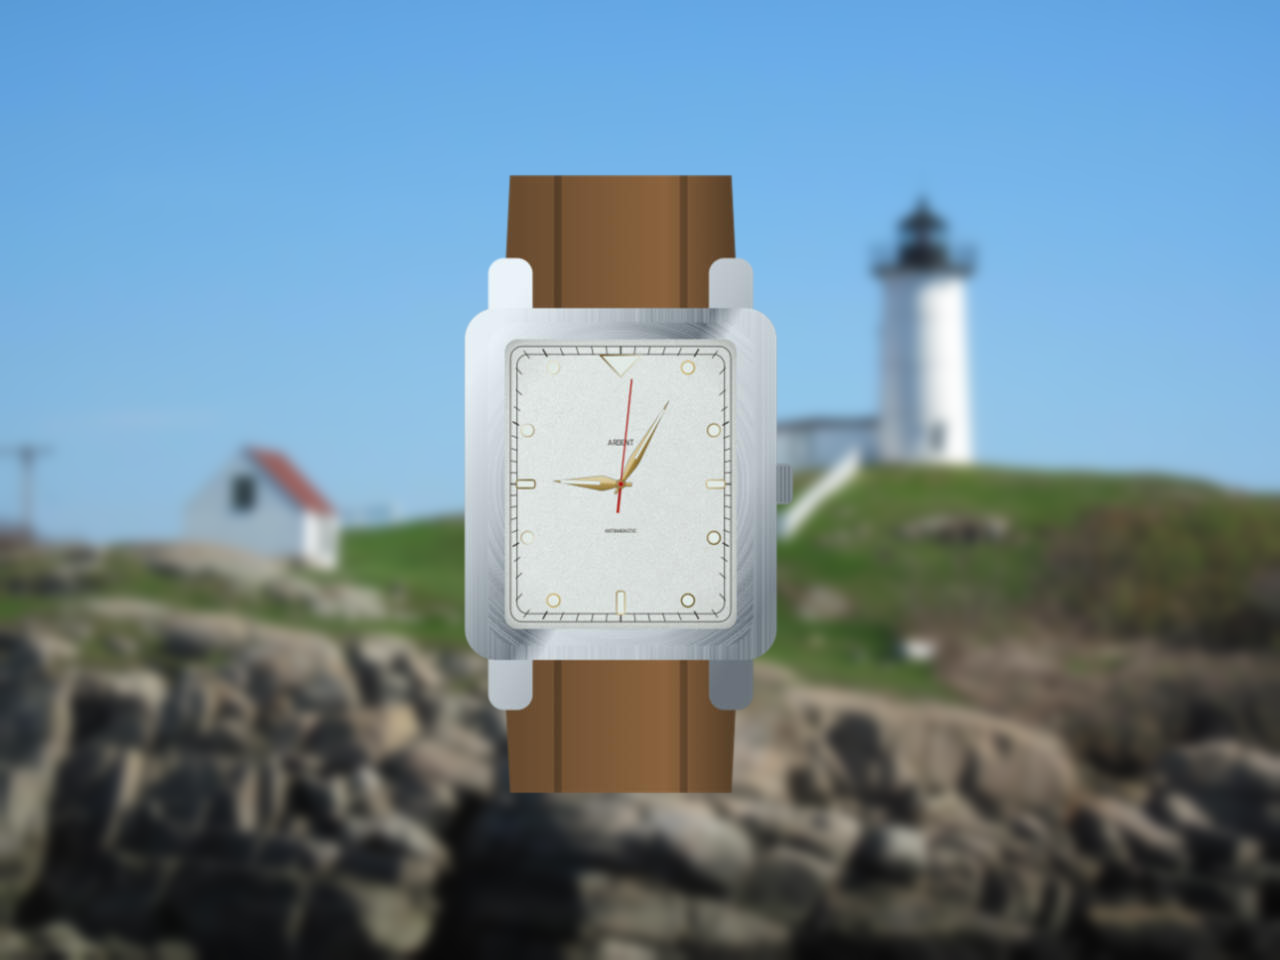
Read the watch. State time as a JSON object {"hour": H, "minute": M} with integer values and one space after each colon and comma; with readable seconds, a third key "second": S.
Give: {"hour": 9, "minute": 5, "second": 1}
